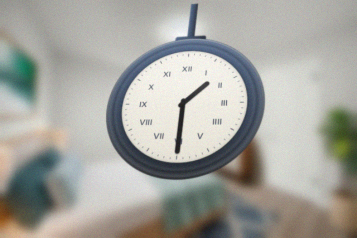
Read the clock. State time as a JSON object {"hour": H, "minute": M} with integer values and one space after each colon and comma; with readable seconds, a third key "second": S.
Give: {"hour": 1, "minute": 30}
